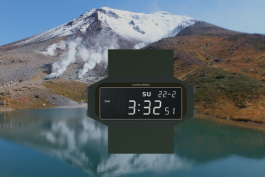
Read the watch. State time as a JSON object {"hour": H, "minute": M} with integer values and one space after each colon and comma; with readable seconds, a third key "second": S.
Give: {"hour": 3, "minute": 32, "second": 51}
